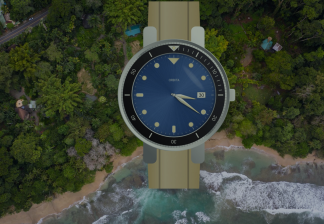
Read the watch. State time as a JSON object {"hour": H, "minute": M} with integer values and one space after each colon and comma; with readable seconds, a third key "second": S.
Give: {"hour": 3, "minute": 21}
